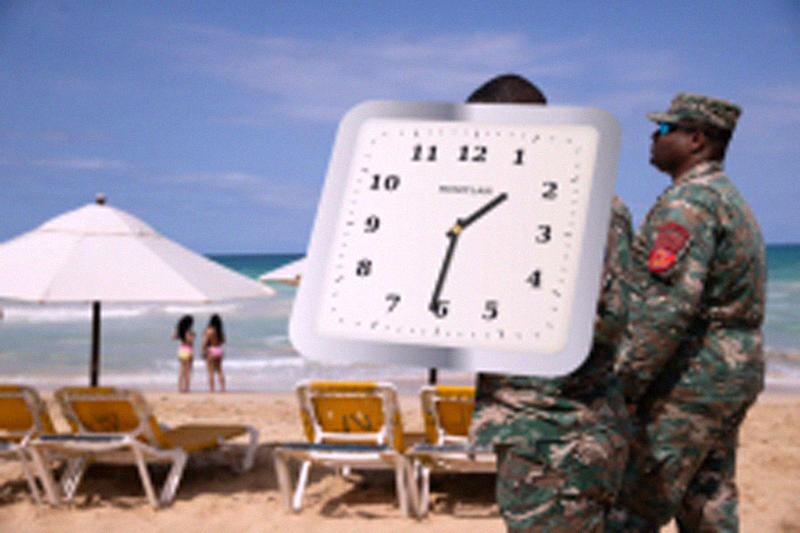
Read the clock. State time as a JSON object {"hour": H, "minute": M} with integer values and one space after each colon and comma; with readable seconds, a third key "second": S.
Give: {"hour": 1, "minute": 31}
